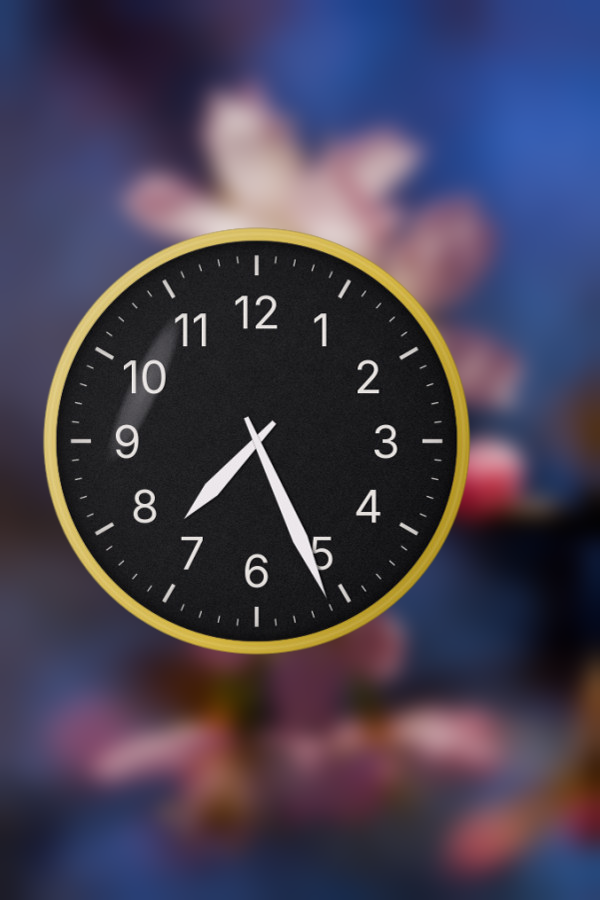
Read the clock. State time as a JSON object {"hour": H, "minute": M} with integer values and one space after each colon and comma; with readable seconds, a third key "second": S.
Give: {"hour": 7, "minute": 26}
